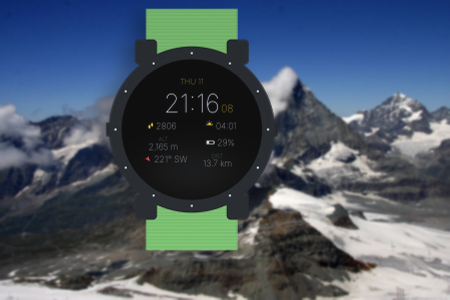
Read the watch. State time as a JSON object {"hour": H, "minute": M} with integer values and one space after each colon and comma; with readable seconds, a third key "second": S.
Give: {"hour": 21, "minute": 16, "second": 8}
